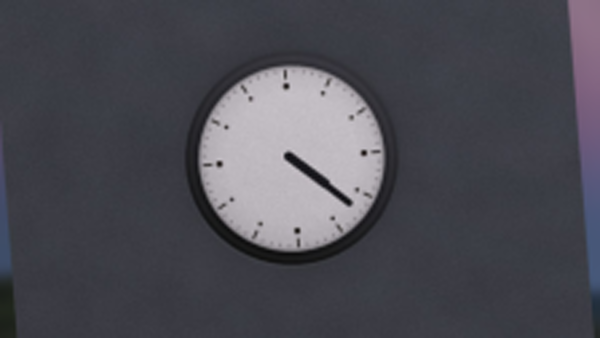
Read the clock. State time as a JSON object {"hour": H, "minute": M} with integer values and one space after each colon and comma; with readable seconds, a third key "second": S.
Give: {"hour": 4, "minute": 22}
